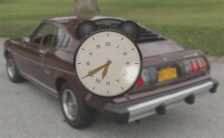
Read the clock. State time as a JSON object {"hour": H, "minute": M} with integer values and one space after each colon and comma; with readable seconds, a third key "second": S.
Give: {"hour": 6, "minute": 40}
